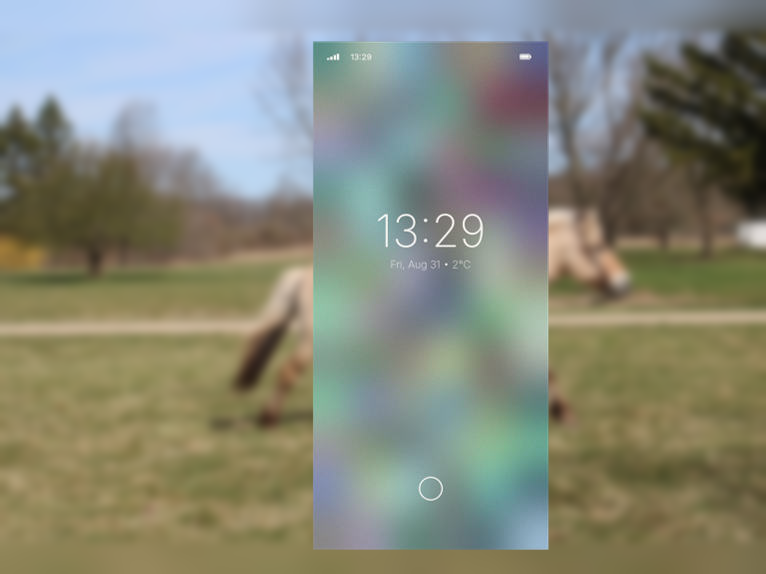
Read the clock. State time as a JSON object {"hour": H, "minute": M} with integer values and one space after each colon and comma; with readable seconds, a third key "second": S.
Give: {"hour": 13, "minute": 29}
